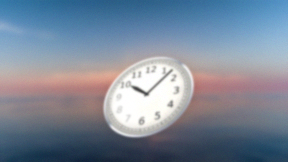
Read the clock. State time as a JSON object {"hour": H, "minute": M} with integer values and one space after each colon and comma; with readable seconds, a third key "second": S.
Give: {"hour": 10, "minute": 7}
